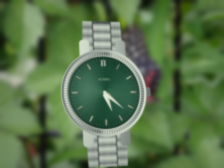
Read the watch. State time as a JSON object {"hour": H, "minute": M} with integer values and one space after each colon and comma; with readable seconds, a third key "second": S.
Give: {"hour": 5, "minute": 22}
